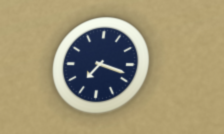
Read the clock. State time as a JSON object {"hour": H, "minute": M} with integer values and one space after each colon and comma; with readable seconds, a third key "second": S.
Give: {"hour": 7, "minute": 18}
